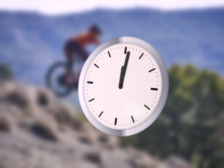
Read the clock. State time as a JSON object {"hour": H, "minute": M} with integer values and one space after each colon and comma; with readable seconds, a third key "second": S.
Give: {"hour": 12, "minute": 1}
